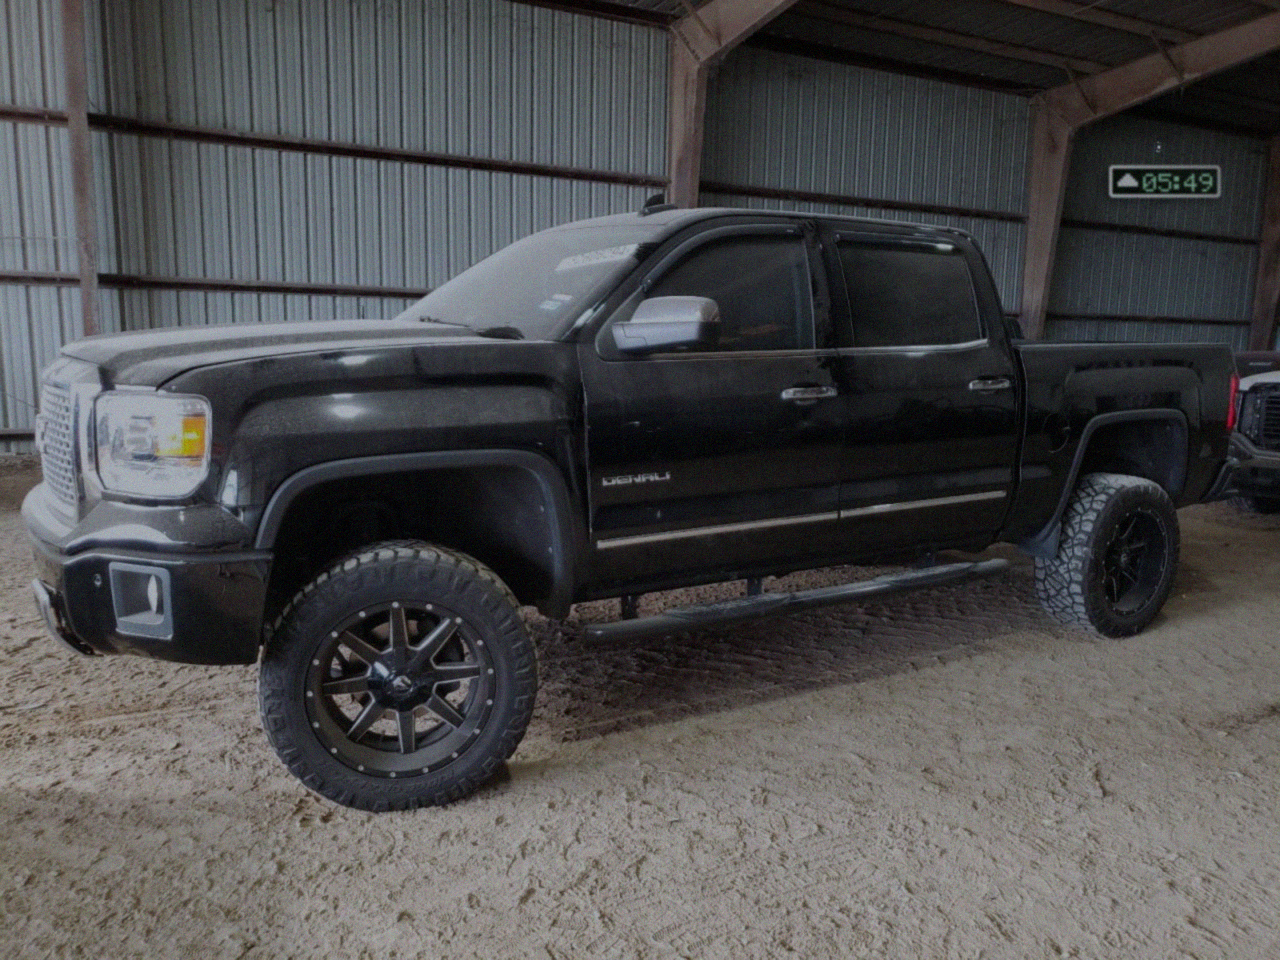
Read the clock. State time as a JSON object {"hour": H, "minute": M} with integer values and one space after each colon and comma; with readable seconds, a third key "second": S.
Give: {"hour": 5, "minute": 49}
